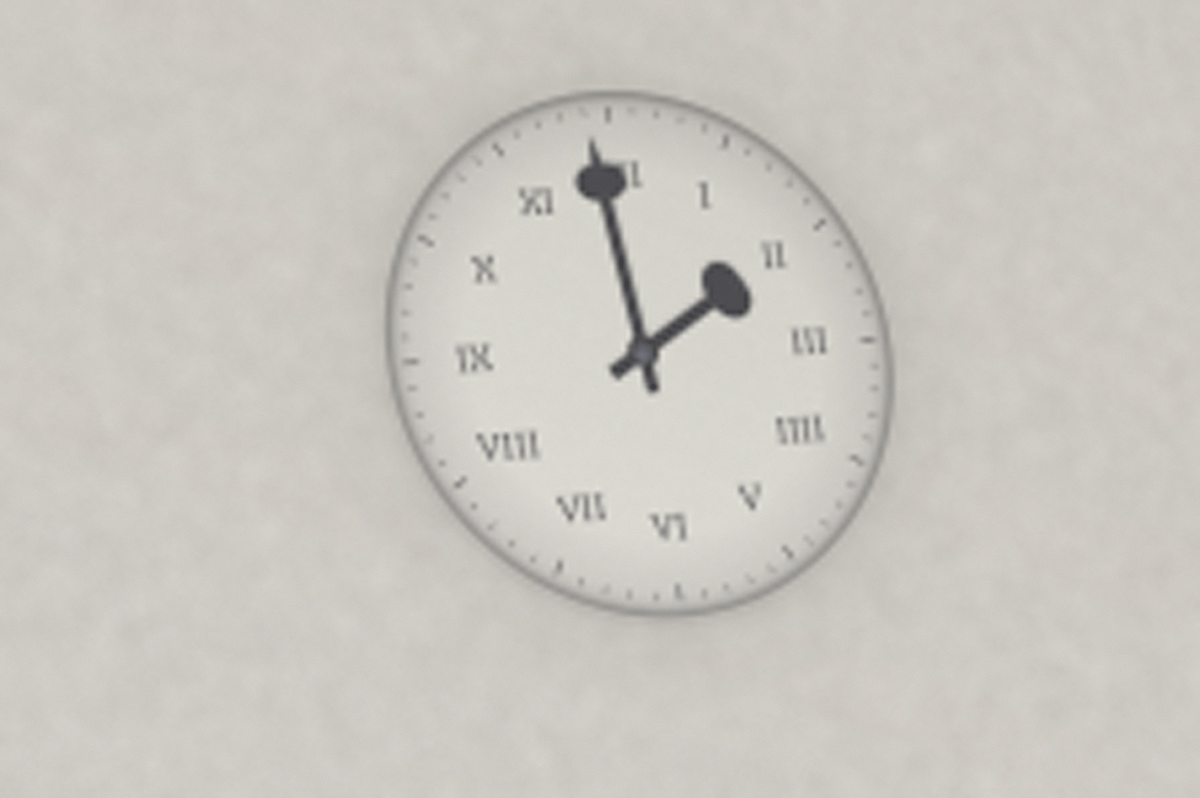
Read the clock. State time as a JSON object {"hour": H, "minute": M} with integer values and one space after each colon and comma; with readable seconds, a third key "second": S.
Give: {"hour": 1, "minute": 59}
